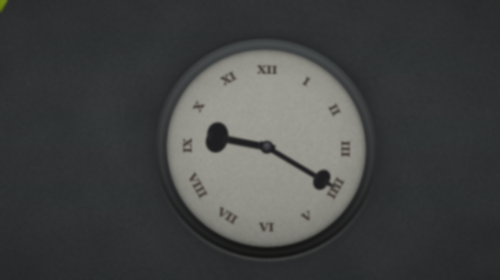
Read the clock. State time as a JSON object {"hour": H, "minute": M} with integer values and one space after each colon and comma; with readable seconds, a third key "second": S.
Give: {"hour": 9, "minute": 20}
